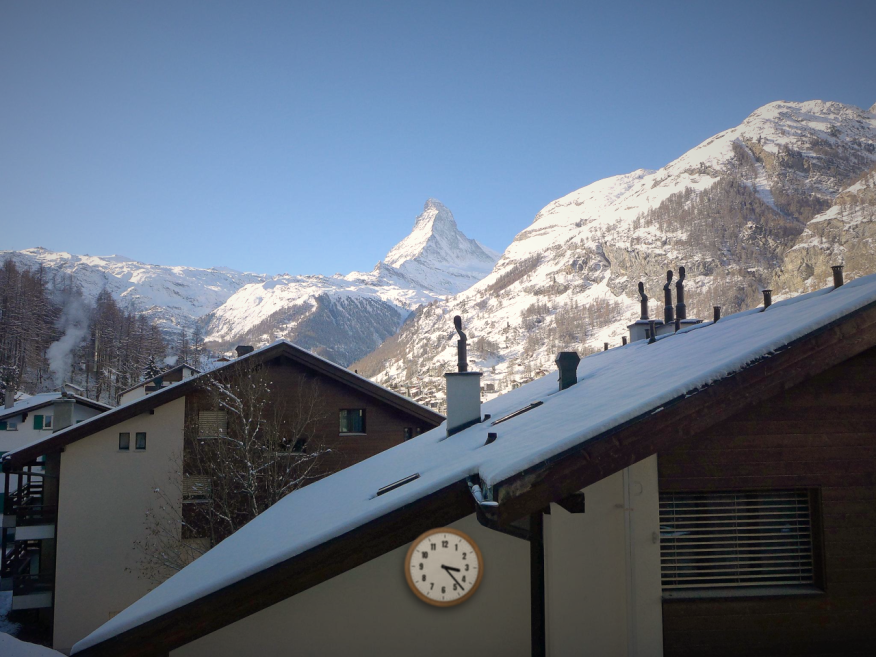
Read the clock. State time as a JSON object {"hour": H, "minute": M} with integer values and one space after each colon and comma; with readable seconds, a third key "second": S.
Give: {"hour": 3, "minute": 23}
